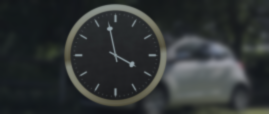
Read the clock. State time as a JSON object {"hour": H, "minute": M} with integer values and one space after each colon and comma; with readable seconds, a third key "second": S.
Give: {"hour": 3, "minute": 58}
